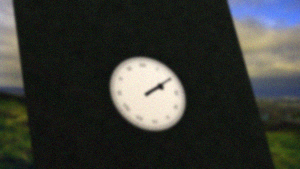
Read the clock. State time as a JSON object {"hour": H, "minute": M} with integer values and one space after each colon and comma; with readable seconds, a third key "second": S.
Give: {"hour": 2, "minute": 10}
